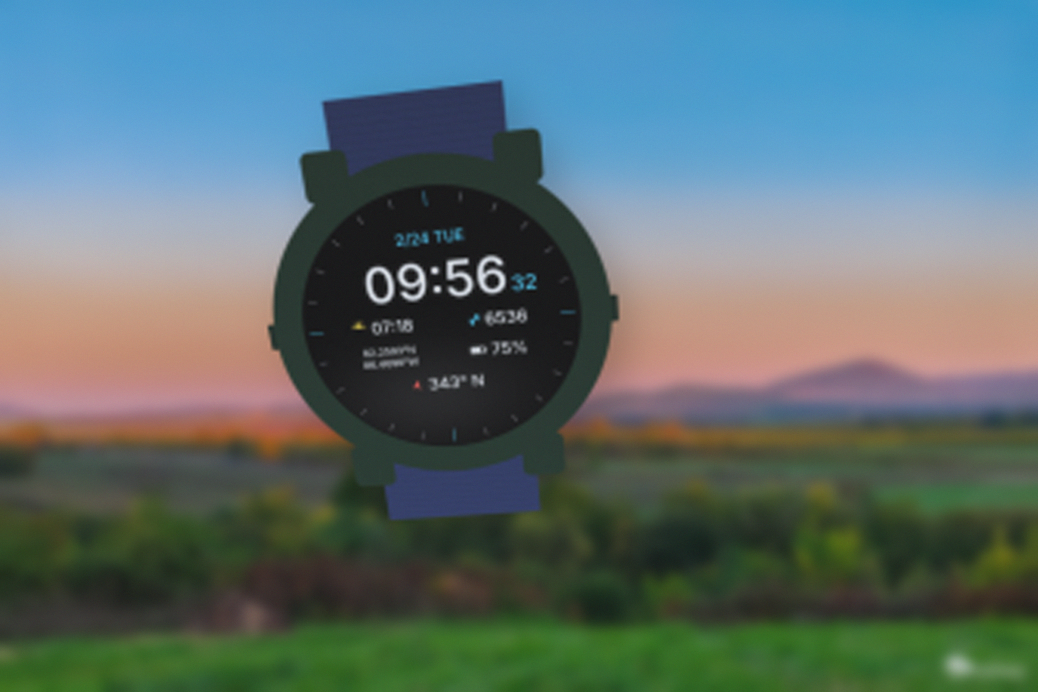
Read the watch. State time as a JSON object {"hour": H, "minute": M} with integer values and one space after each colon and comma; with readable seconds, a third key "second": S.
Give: {"hour": 9, "minute": 56}
